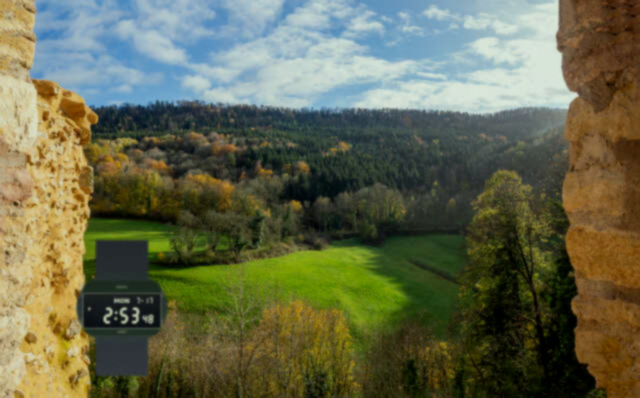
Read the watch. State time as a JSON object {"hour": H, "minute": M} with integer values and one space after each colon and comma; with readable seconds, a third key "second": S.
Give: {"hour": 2, "minute": 53}
